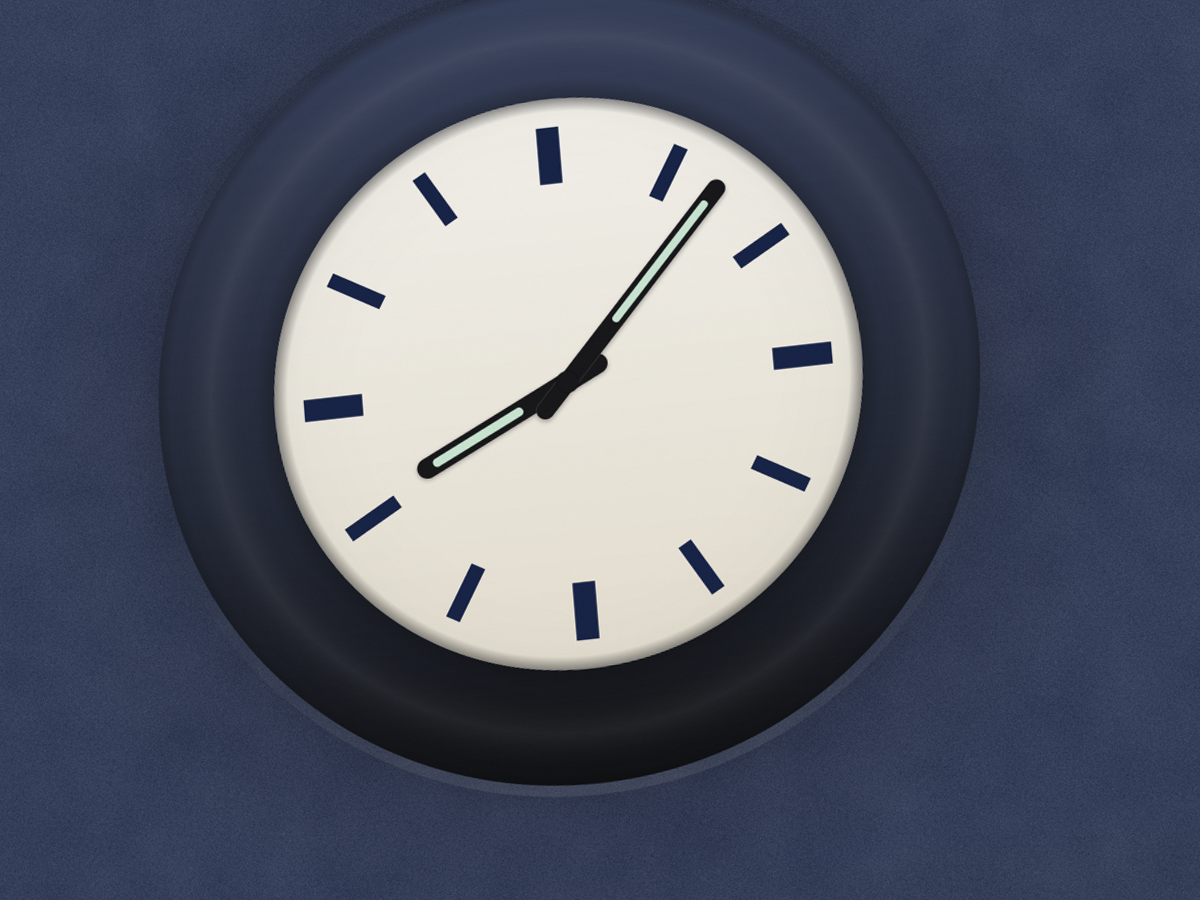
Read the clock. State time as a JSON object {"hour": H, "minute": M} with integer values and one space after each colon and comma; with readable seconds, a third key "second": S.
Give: {"hour": 8, "minute": 7}
